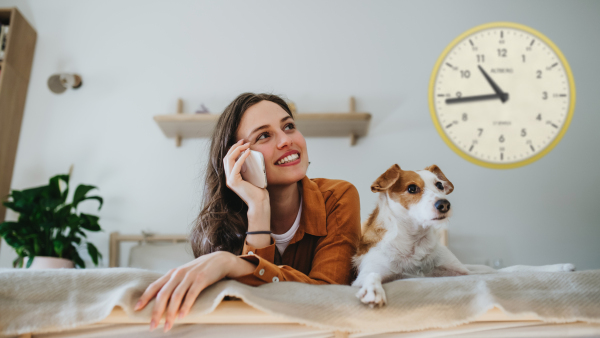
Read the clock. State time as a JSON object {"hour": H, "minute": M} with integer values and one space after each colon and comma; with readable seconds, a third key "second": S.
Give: {"hour": 10, "minute": 44}
